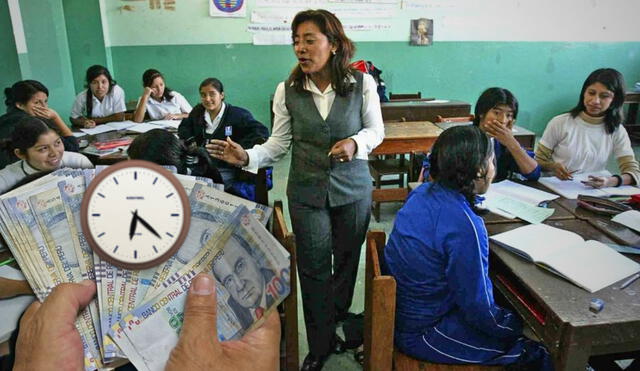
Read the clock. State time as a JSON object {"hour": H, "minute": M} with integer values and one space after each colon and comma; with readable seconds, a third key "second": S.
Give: {"hour": 6, "minute": 22}
